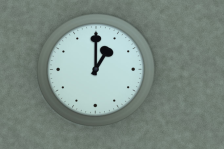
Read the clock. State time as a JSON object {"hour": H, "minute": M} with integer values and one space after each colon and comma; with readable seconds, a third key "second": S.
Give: {"hour": 1, "minute": 0}
